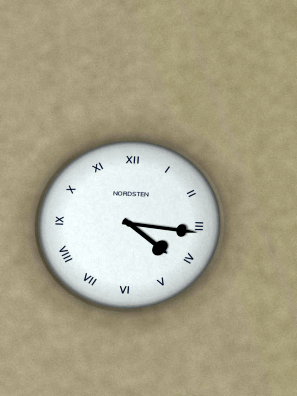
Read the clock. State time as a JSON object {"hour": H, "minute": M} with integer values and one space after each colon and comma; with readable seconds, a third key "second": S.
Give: {"hour": 4, "minute": 16}
